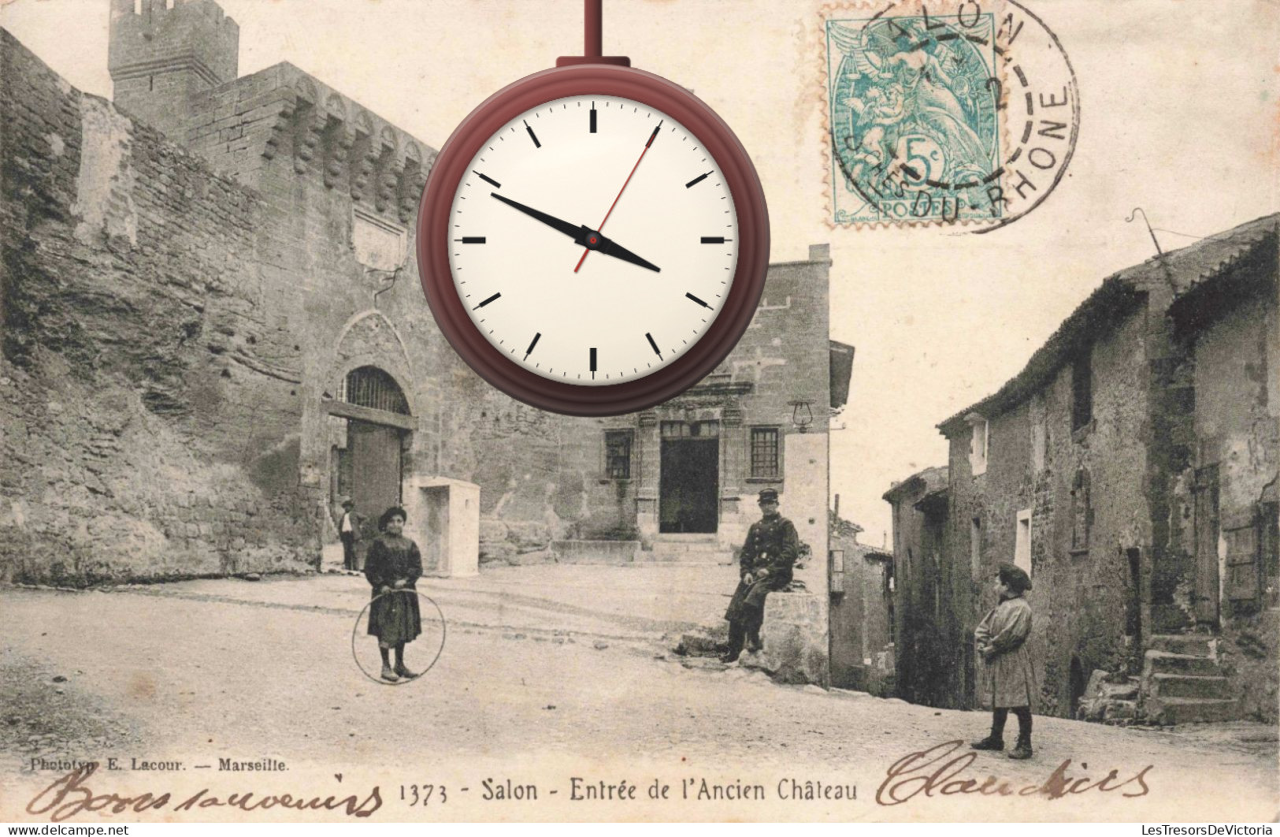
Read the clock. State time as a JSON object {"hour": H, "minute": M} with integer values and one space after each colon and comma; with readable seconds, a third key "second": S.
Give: {"hour": 3, "minute": 49, "second": 5}
